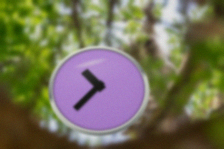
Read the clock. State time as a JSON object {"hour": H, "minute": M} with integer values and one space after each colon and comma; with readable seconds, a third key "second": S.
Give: {"hour": 10, "minute": 37}
